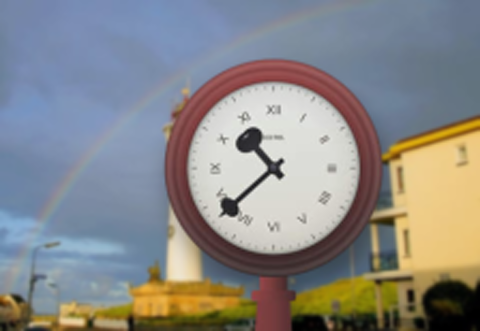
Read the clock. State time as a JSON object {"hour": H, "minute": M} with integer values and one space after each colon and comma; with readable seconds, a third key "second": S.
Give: {"hour": 10, "minute": 38}
